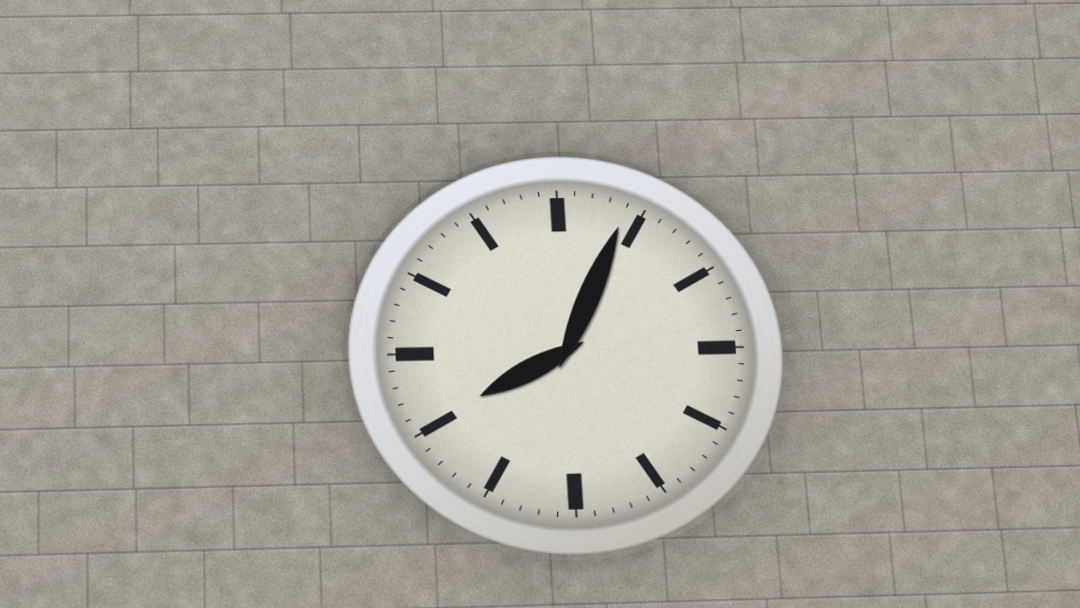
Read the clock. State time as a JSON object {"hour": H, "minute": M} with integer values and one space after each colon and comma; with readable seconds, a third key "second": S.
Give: {"hour": 8, "minute": 4}
